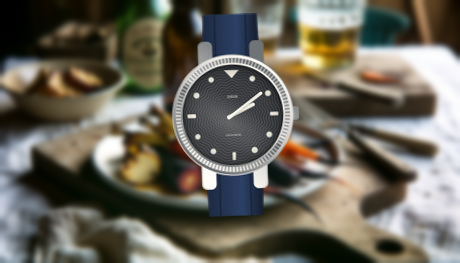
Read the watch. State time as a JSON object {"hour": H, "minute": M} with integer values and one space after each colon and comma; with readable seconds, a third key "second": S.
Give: {"hour": 2, "minute": 9}
